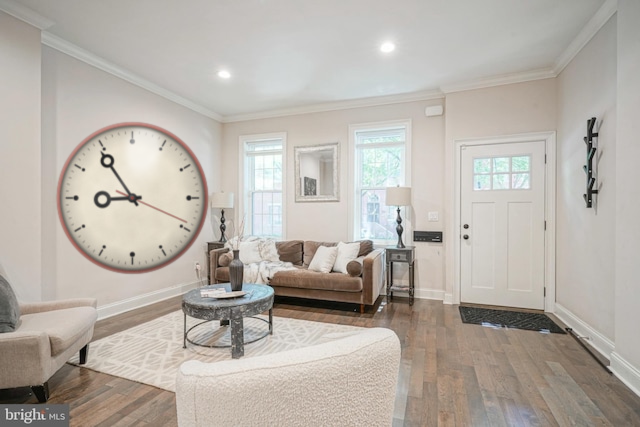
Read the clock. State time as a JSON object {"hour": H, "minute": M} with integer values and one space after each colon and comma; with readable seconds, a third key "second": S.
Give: {"hour": 8, "minute": 54, "second": 19}
